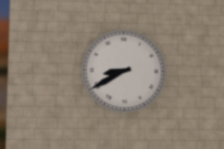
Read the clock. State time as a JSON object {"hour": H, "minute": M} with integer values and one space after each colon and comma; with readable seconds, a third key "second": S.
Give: {"hour": 8, "minute": 40}
